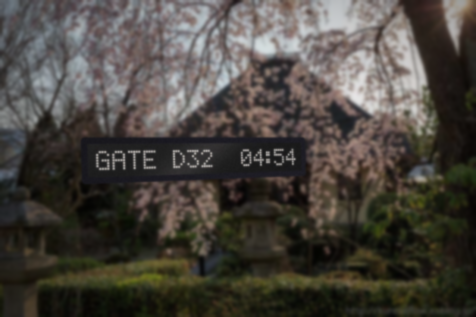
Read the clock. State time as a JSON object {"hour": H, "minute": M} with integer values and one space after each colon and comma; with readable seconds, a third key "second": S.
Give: {"hour": 4, "minute": 54}
